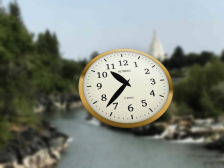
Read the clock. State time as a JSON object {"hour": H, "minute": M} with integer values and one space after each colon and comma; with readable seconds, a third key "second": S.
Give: {"hour": 10, "minute": 37}
